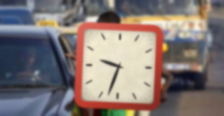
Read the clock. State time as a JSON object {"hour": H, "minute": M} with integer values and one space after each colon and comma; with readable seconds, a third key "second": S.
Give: {"hour": 9, "minute": 33}
